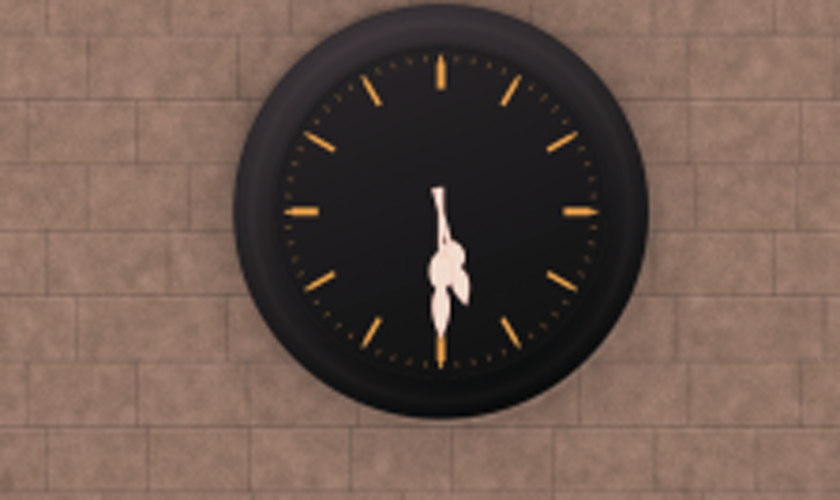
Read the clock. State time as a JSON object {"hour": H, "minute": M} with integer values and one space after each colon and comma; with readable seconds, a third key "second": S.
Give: {"hour": 5, "minute": 30}
